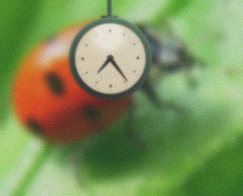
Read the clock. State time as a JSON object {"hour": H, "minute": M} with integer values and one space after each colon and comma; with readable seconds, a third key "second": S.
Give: {"hour": 7, "minute": 24}
